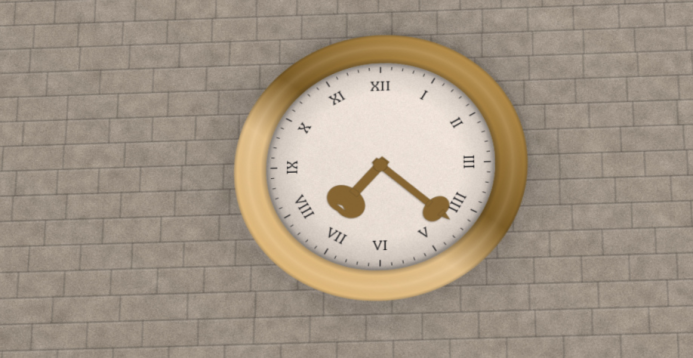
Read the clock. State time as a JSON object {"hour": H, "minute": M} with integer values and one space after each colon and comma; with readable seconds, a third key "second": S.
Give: {"hour": 7, "minute": 22}
